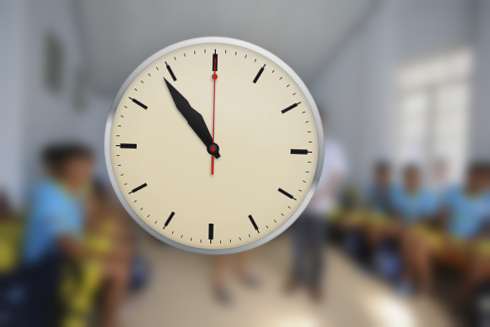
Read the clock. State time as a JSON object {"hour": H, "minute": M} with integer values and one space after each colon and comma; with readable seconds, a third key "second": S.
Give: {"hour": 10, "minute": 54, "second": 0}
